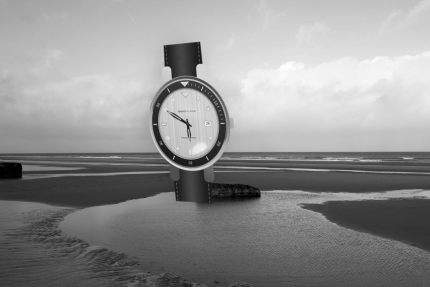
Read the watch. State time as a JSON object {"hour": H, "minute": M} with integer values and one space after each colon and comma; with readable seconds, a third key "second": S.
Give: {"hour": 5, "minute": 50}
